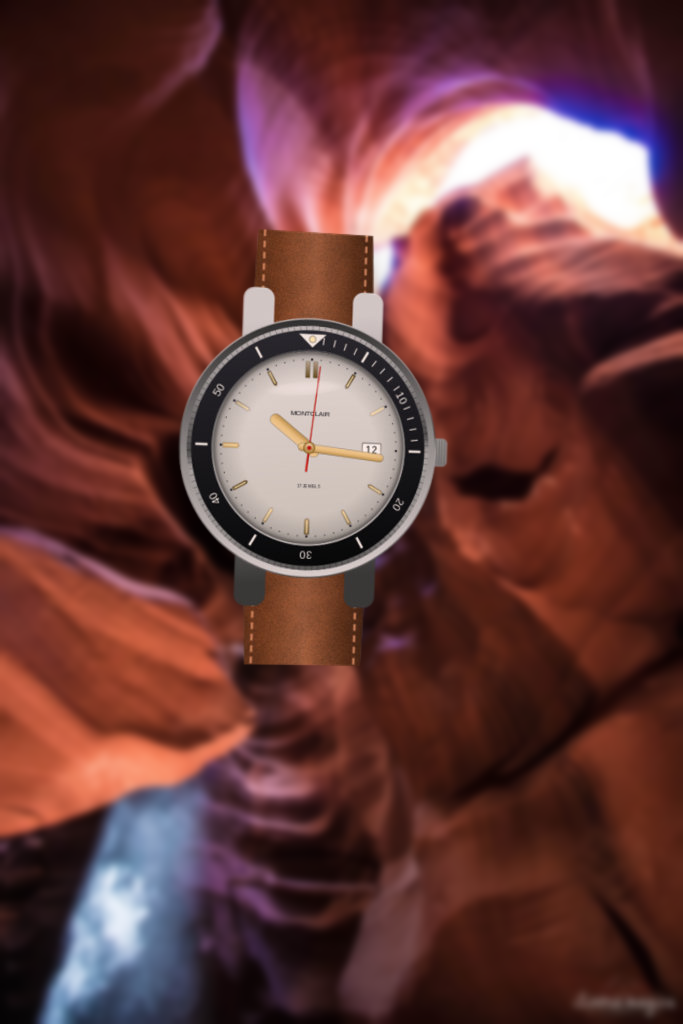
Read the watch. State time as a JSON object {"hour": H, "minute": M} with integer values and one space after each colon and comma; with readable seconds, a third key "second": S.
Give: {"hour": 10, "minute": 16, "second": 1}
